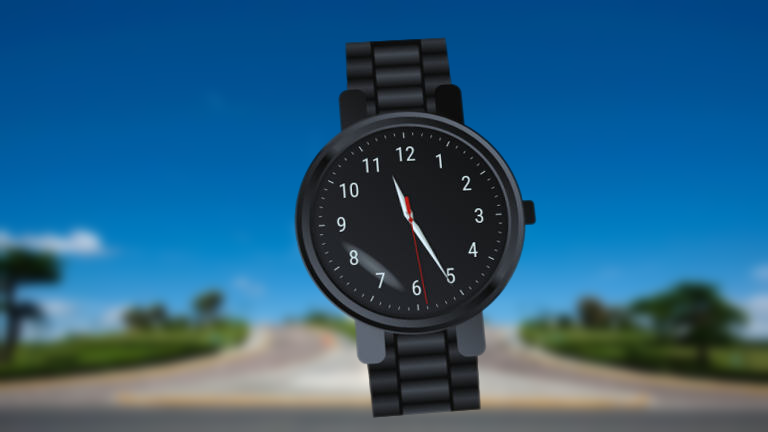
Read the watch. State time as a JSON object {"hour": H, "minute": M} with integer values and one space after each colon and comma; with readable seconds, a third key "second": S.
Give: {"hour": 11, "minute": 25, "second": 29}
